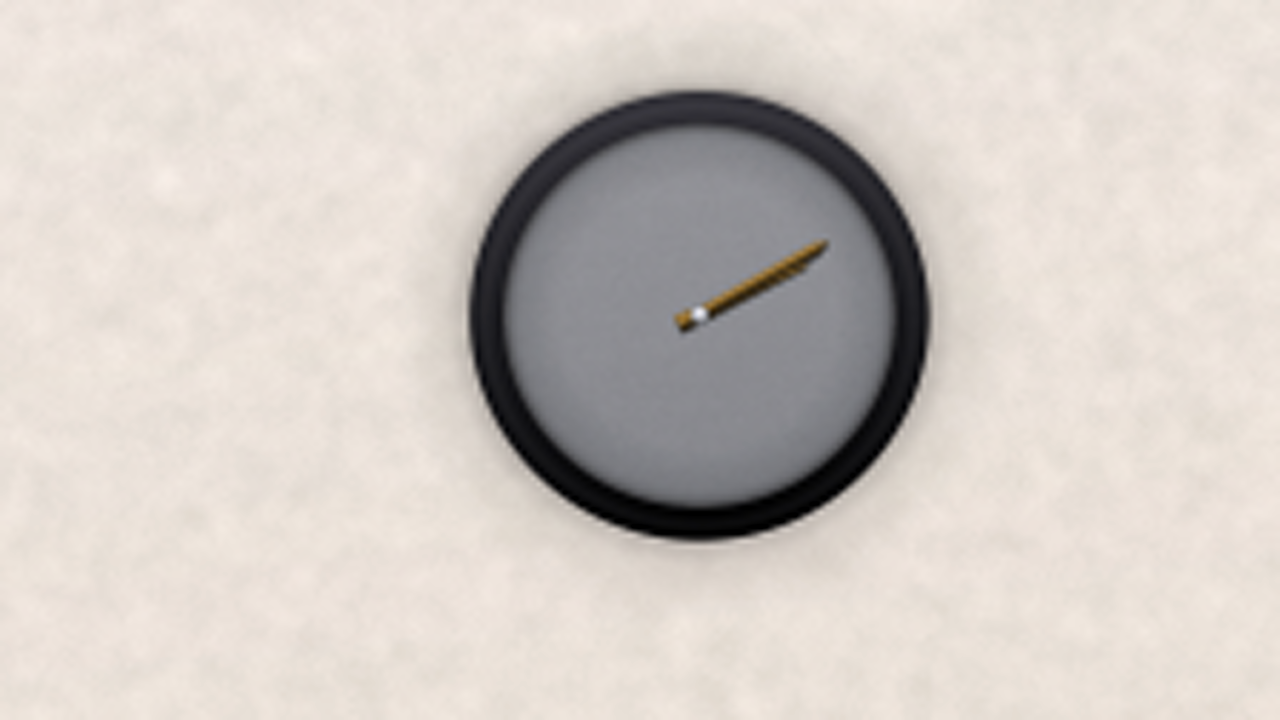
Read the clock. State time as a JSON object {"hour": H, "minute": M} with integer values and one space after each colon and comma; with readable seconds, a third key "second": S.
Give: {"hour": 2, "minute": 10}
